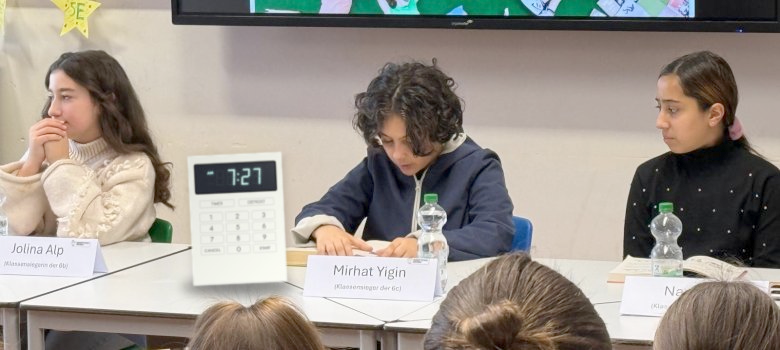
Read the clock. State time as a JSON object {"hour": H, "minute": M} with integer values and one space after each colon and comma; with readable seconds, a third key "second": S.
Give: {"hour": 7, "minute": 27}
